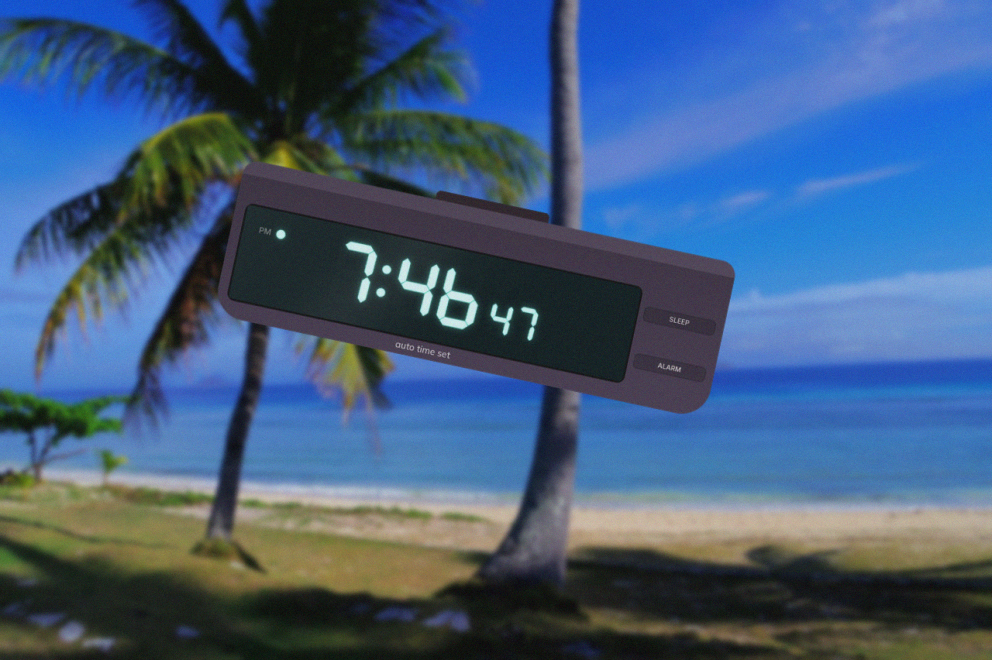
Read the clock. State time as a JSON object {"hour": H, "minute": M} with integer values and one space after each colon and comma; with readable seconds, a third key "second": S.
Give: {"hour": 7, "minute": 46, "second": 47}
